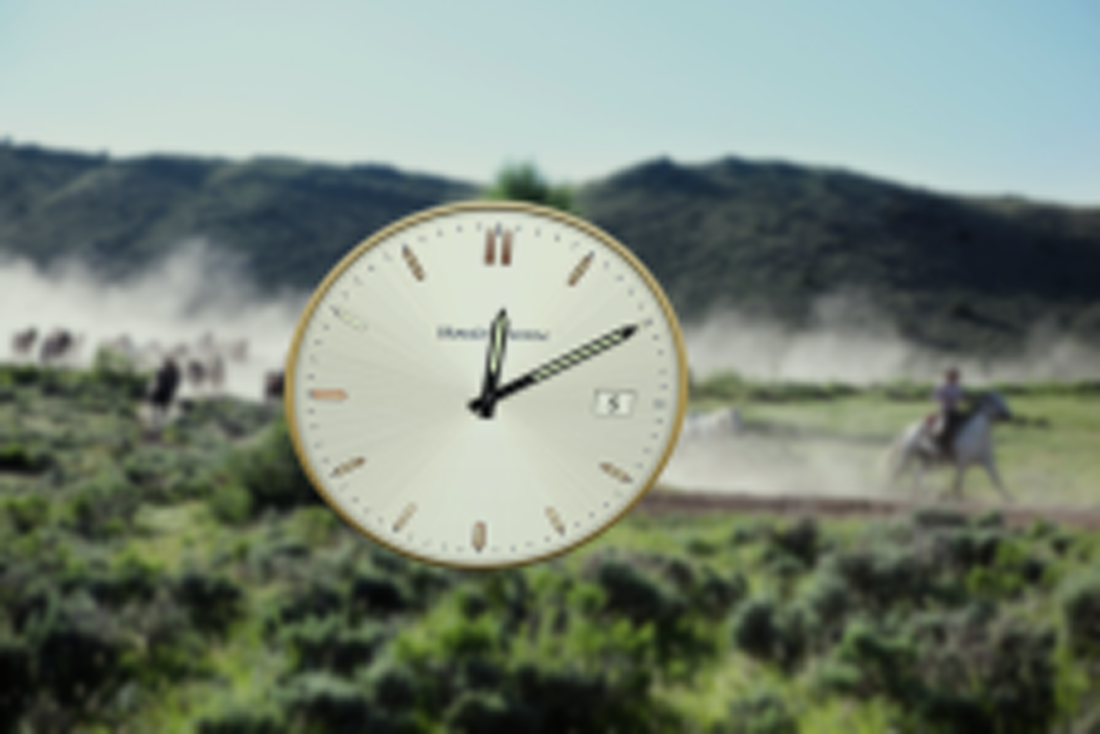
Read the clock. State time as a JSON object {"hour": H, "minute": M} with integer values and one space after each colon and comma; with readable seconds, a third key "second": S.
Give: {"hour": 12, "minute": 10}
